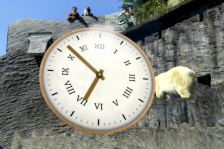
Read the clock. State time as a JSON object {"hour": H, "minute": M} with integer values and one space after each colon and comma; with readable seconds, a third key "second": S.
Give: {"hour": 6, "minute": 52}
